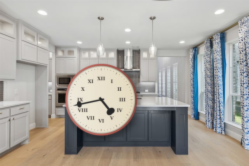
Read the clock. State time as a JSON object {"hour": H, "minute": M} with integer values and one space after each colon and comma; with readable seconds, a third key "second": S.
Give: {"hour": 4, "minute": 43}
